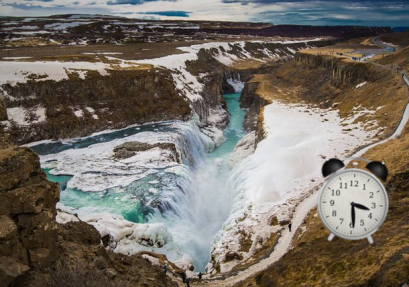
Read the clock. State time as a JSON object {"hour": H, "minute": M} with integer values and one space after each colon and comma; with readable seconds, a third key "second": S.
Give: {"hour": 3, "minute": 29}
